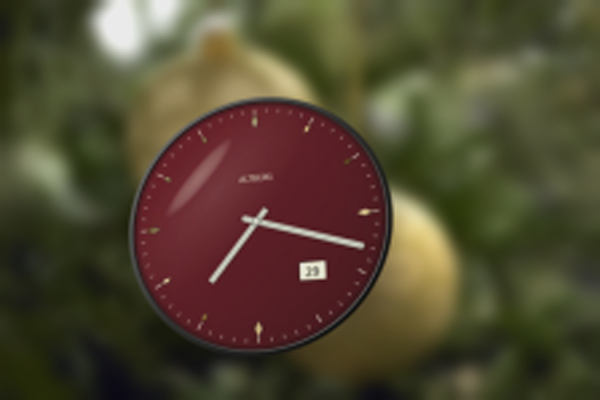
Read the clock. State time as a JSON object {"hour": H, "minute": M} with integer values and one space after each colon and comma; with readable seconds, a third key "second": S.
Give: {"hour": 7, "minute": 18}
